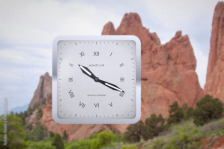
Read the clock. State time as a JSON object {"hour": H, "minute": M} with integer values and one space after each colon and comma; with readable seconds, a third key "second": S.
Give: {"hour": 10, "minute": 19}
